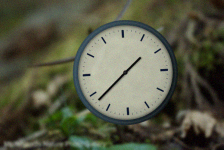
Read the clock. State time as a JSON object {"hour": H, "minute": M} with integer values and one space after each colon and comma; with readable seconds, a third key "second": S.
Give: {"hour": 1, "minute": 38}
